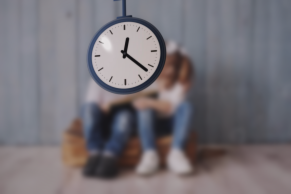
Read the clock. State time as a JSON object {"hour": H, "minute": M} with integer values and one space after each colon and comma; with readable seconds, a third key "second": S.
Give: {"hour": 12, "minute": 22}
